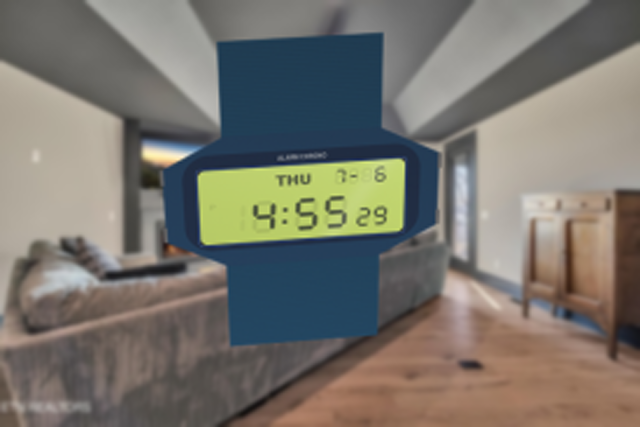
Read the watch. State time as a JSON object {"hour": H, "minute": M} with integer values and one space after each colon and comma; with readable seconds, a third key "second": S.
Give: {"hour": 4, "minute": 55, "second": 29}
